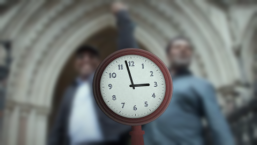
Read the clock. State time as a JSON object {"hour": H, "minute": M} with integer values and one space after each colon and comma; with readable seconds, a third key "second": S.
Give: {"hour": 2, "minute": 58}
